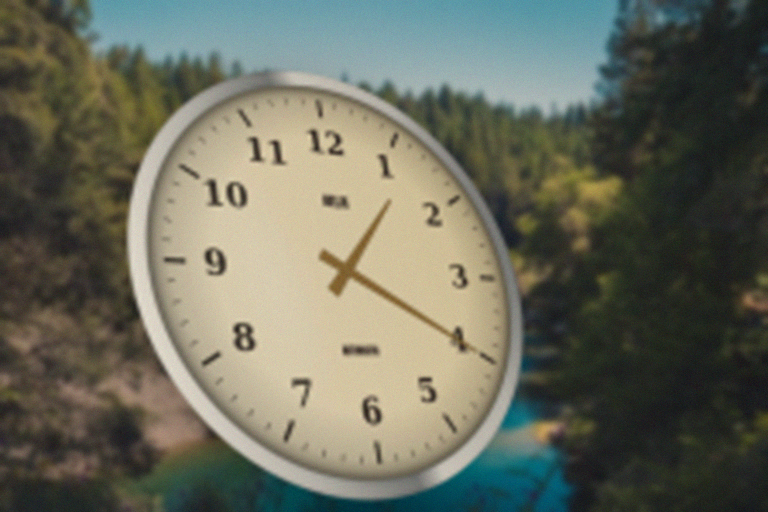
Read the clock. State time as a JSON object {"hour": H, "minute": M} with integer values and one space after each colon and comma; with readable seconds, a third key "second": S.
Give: {"hour": 1, "minute": 20}
